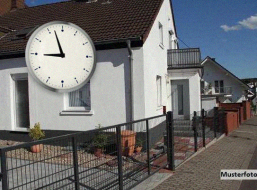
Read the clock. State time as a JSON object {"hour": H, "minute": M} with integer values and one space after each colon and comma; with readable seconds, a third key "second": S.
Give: {"hour": 8, "minute": 57}
